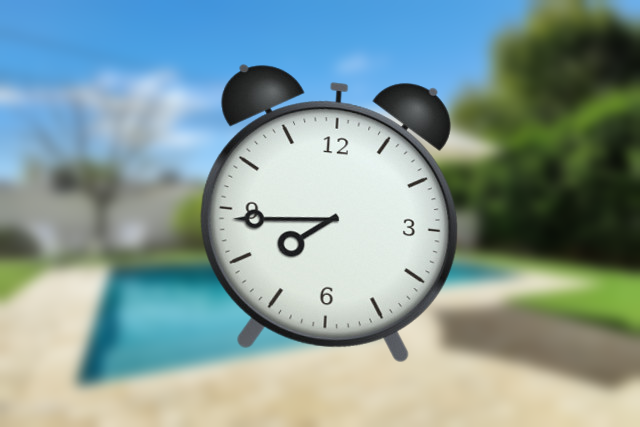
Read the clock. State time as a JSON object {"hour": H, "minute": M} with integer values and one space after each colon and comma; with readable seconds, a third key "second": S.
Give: {"hour": 7, "minute": 44}
